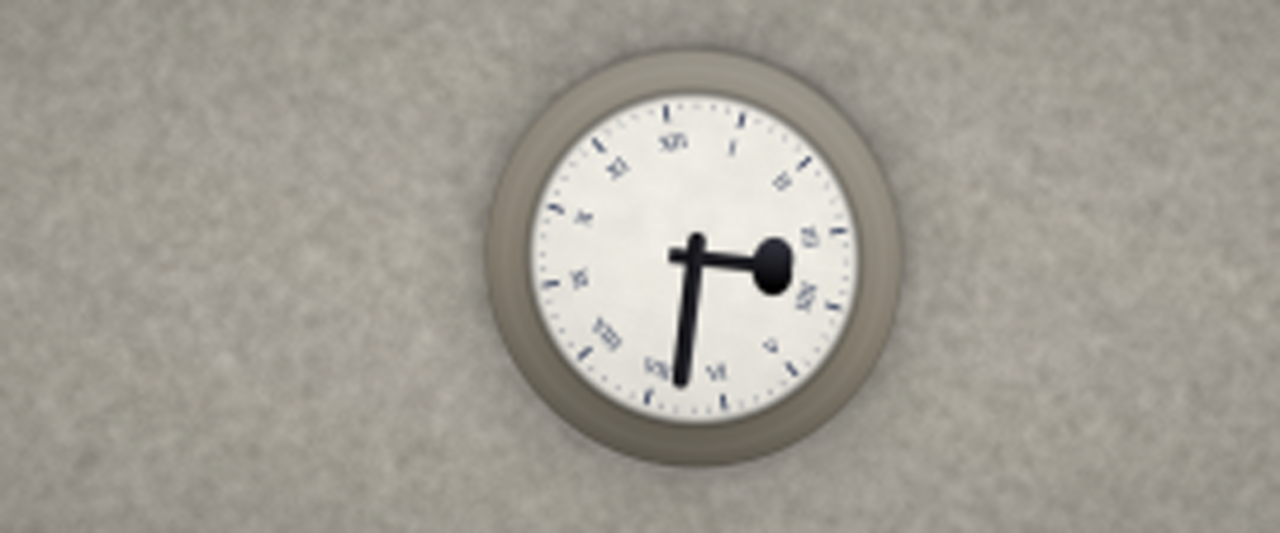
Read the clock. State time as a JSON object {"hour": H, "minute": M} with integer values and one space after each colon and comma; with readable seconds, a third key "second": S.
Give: {"hour": 3, "minute": 33}
